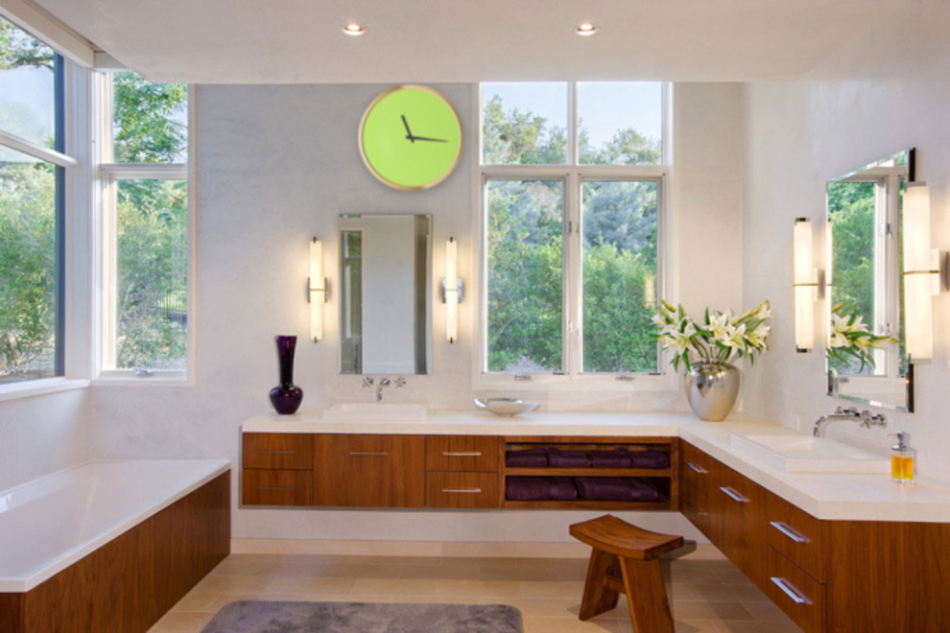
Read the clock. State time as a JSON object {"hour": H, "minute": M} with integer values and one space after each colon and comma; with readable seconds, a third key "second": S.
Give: {"hour": 11, "minute": 16}
